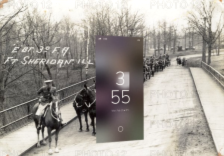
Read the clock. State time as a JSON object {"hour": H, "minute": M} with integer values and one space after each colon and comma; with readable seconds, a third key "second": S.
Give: {"hour": 3, "minute": 55}
